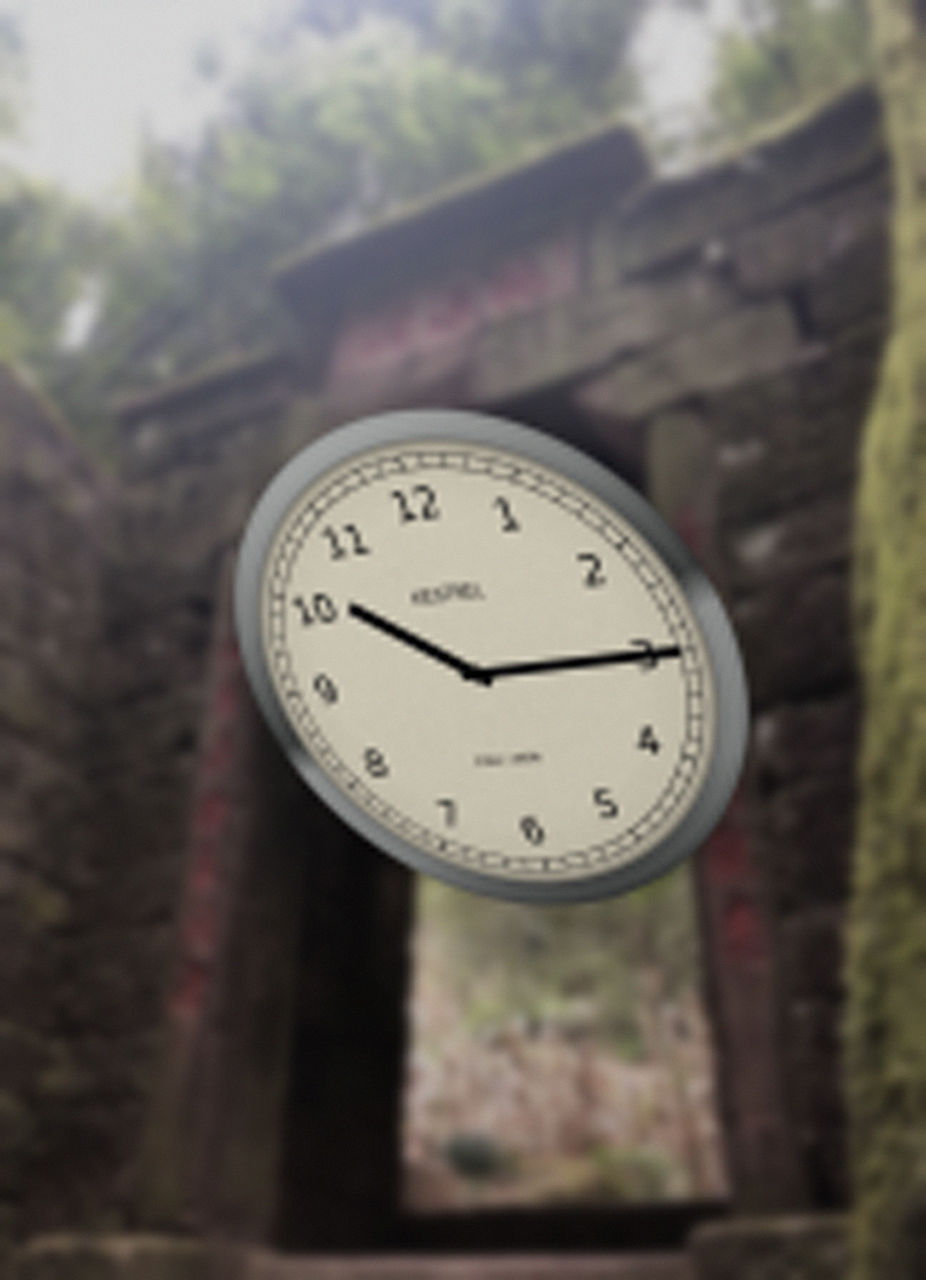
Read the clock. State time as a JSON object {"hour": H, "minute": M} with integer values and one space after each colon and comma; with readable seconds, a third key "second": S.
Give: {"hour": 10, "minute": 15}
